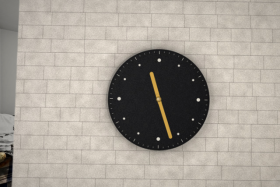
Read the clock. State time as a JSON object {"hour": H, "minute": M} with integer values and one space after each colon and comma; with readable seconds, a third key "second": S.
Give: {"hour": 11, "minute": 27}
